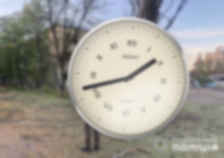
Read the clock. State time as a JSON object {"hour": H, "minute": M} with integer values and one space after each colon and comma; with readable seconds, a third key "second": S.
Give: {"hour": 1, "minute": 42}
